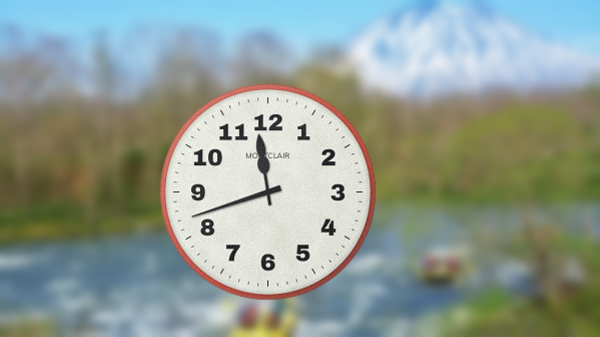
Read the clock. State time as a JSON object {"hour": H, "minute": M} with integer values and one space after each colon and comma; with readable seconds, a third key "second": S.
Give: {"hour": 11, "minute": 42}
